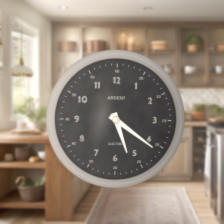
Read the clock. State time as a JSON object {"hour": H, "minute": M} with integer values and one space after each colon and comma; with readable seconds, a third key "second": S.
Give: {"hour": 5, "minute": 21}
